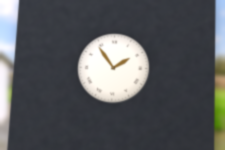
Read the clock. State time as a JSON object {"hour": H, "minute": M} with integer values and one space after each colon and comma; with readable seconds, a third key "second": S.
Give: {"hour": 1, "minute": 54}
